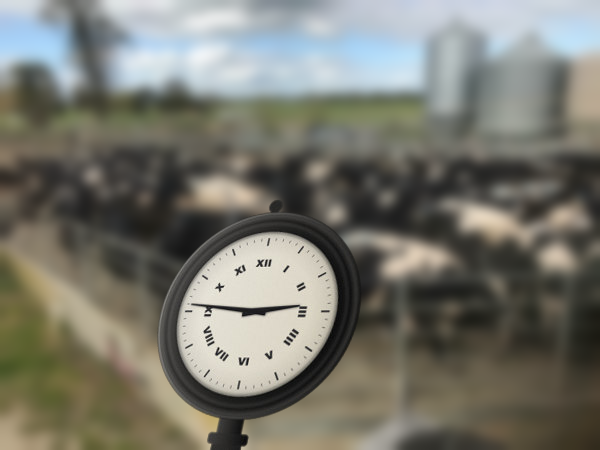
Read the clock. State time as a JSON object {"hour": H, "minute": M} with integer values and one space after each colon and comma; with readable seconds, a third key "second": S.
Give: {"hour": 2, "minute": 46}
